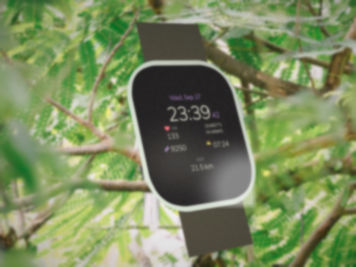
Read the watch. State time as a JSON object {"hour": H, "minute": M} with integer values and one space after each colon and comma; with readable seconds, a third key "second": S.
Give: {"hour": 23, "minute": 39}
